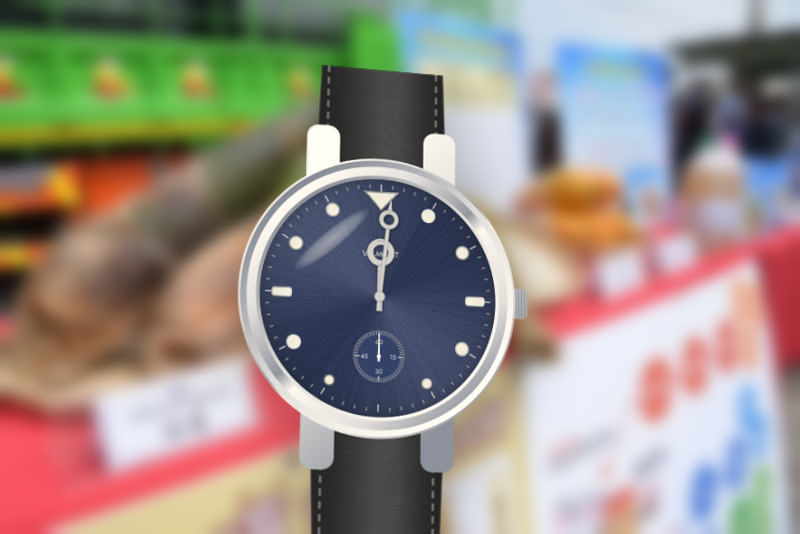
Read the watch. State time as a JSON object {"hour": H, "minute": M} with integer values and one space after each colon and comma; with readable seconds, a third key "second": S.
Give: {"hour": 12, "minute": 1}
